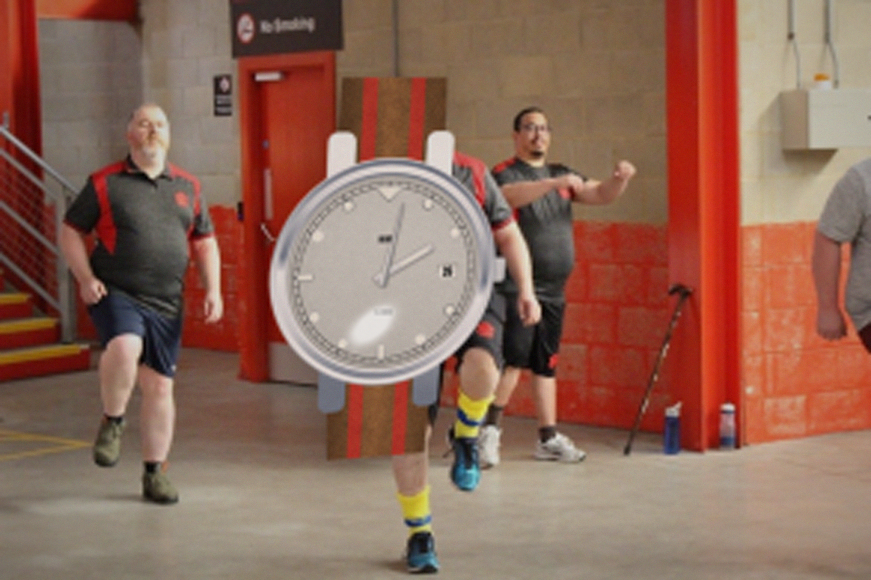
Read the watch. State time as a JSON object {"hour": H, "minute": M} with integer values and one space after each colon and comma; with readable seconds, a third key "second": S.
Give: {"hour": 2, "minute": 2}
